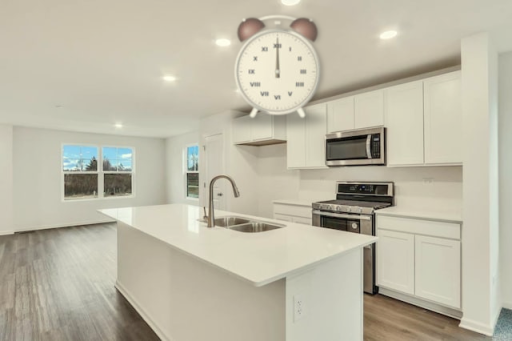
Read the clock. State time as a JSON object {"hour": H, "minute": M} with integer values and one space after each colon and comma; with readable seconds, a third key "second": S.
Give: {"hour": 12, "minute": 0}
